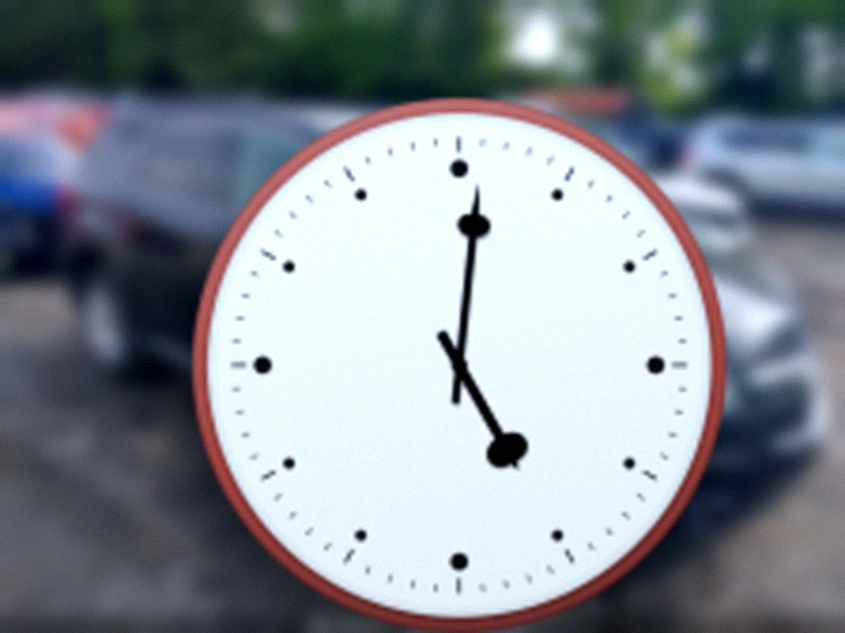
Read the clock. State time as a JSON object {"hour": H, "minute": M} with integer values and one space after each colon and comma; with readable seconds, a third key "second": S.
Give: {"hour": 5, "minute": 1}
